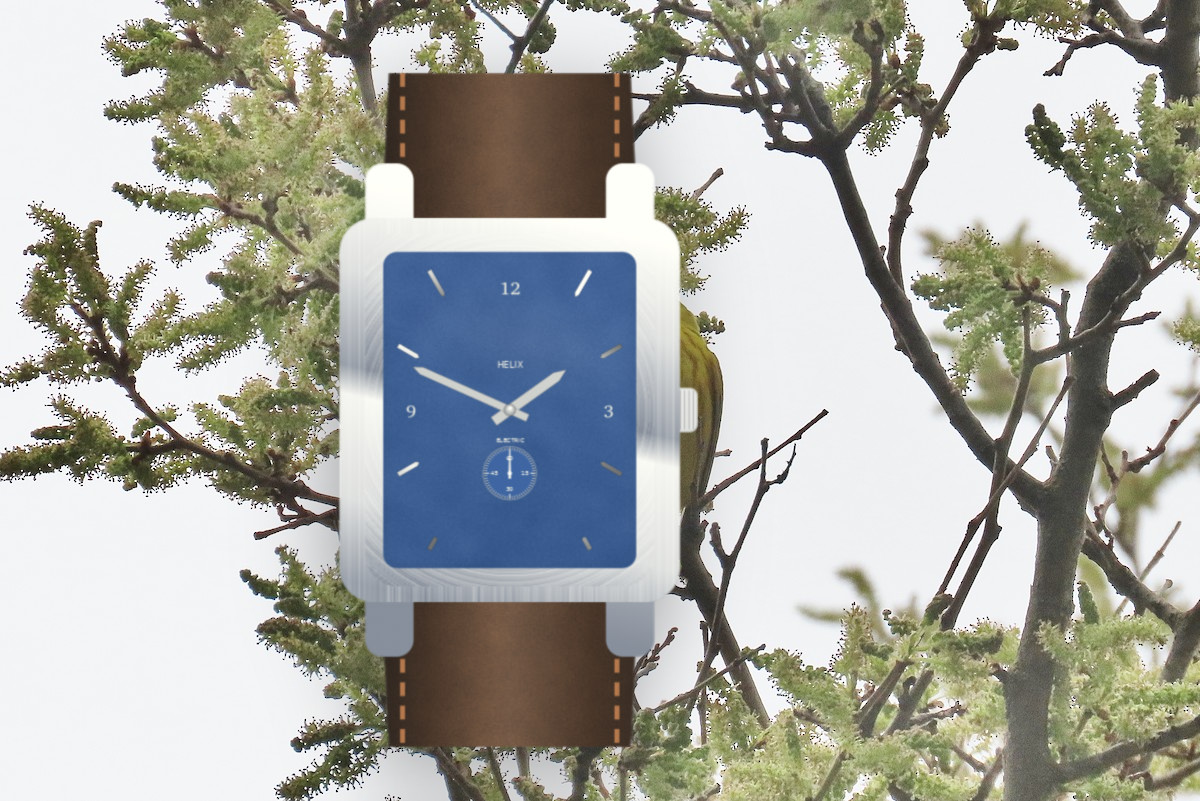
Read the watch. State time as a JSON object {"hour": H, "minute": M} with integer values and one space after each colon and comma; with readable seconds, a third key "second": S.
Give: {"hour": 1, "minute": 49}
